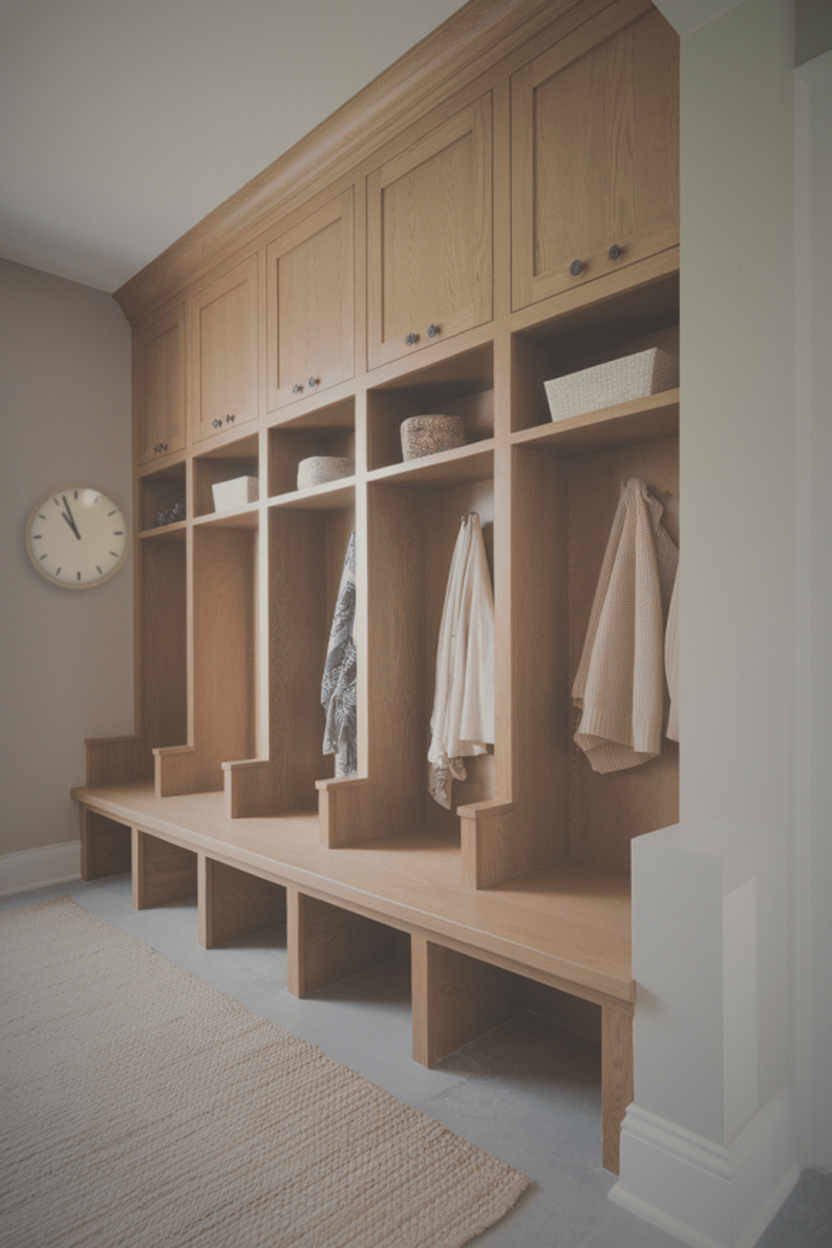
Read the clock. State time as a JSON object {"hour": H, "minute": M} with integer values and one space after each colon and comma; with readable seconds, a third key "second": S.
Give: {"hour": 10, "minute": 57}
